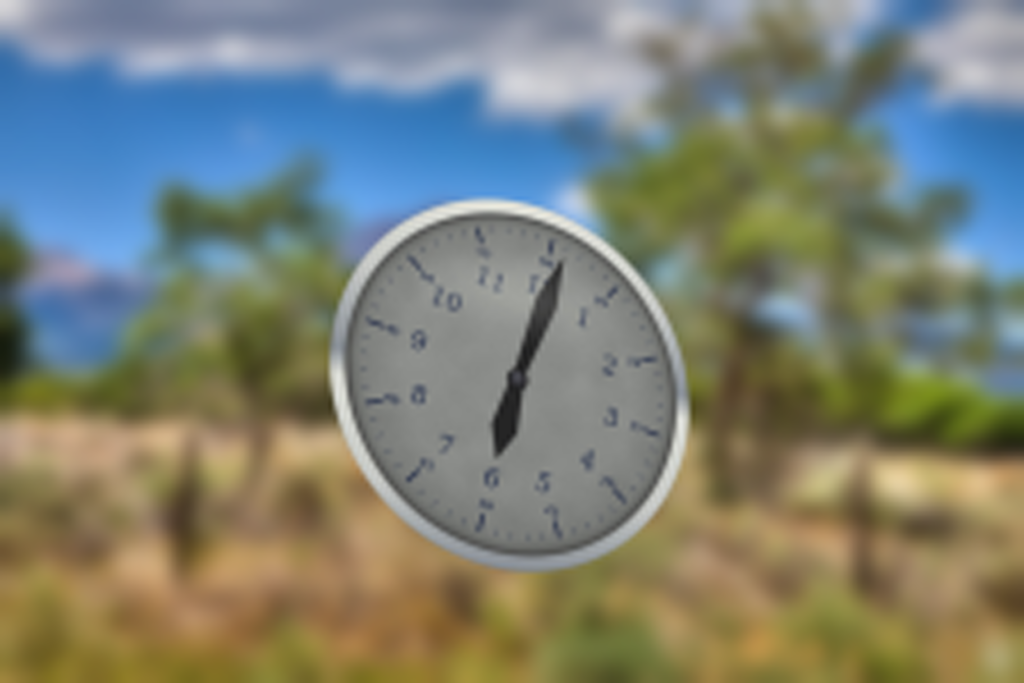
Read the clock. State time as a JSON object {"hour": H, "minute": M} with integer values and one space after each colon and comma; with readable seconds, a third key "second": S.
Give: {"hour": 6, "minute": 1}
